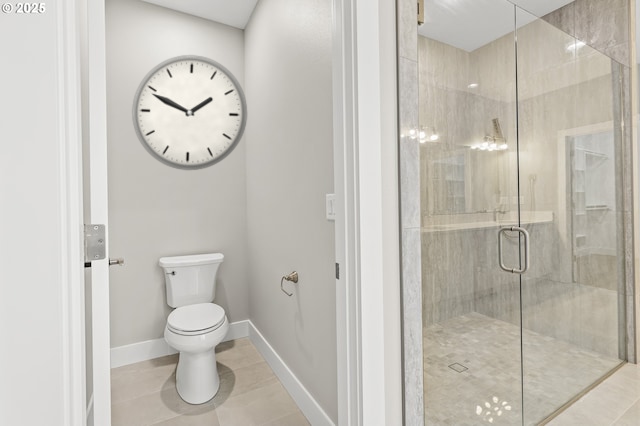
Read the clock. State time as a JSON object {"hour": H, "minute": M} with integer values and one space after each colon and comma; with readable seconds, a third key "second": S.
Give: {"hour": 1, "minute": 49}
